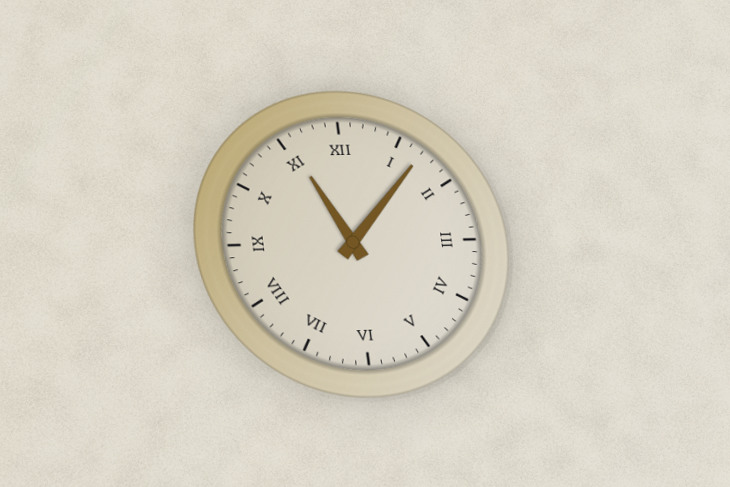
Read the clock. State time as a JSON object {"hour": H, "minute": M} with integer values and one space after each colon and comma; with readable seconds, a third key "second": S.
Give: {"hour": 11, "minute": 7}
